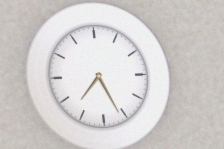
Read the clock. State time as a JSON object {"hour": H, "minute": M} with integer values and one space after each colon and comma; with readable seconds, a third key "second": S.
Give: {"hour": 7, "minute": 26}
